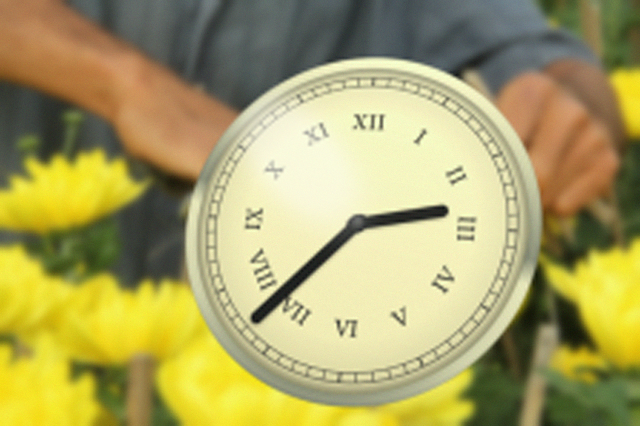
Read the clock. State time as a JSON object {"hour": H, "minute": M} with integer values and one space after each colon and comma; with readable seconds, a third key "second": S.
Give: {"hour": 2, "minute": 37}
